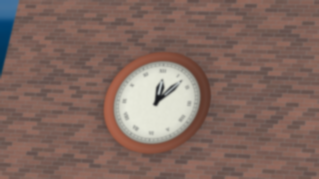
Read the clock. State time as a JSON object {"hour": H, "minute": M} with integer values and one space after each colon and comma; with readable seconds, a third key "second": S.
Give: {"hour": 12, "minute": 7}
